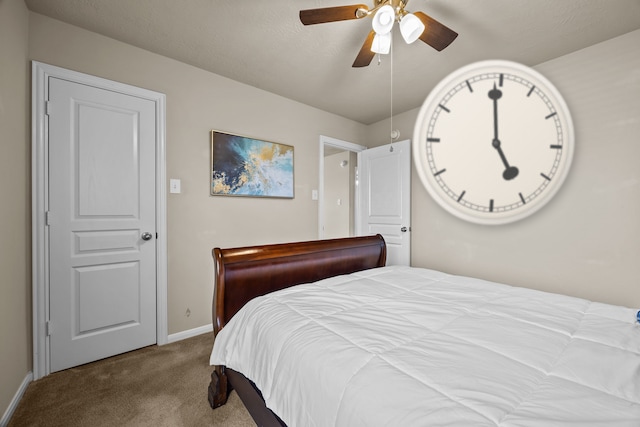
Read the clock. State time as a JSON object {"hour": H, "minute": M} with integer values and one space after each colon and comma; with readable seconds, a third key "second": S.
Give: {"hour": 4, "minute": 59}
